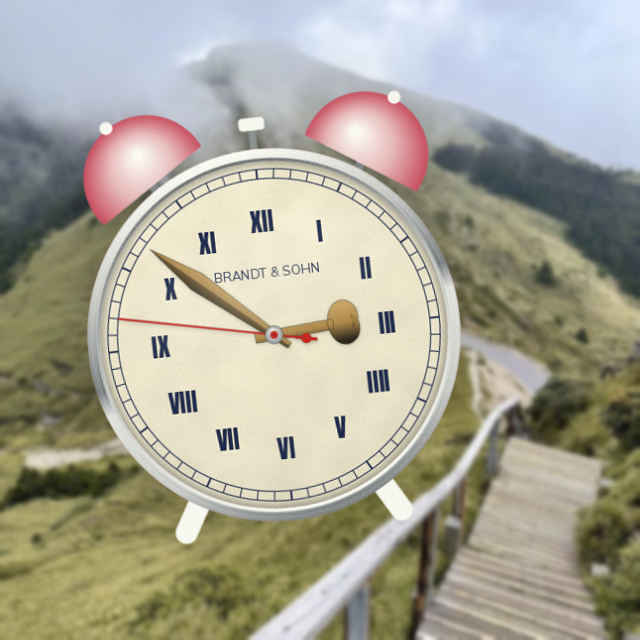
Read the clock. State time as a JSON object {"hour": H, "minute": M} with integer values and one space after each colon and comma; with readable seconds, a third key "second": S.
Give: {"hour": 2, "minute": 51, "second": 47}
